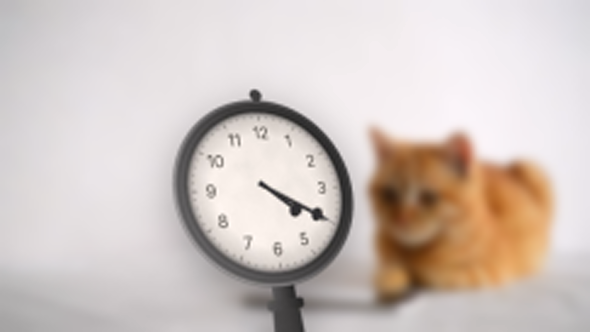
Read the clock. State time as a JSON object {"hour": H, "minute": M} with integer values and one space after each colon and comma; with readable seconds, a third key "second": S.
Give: {"hour": 4, "minute": 20}
